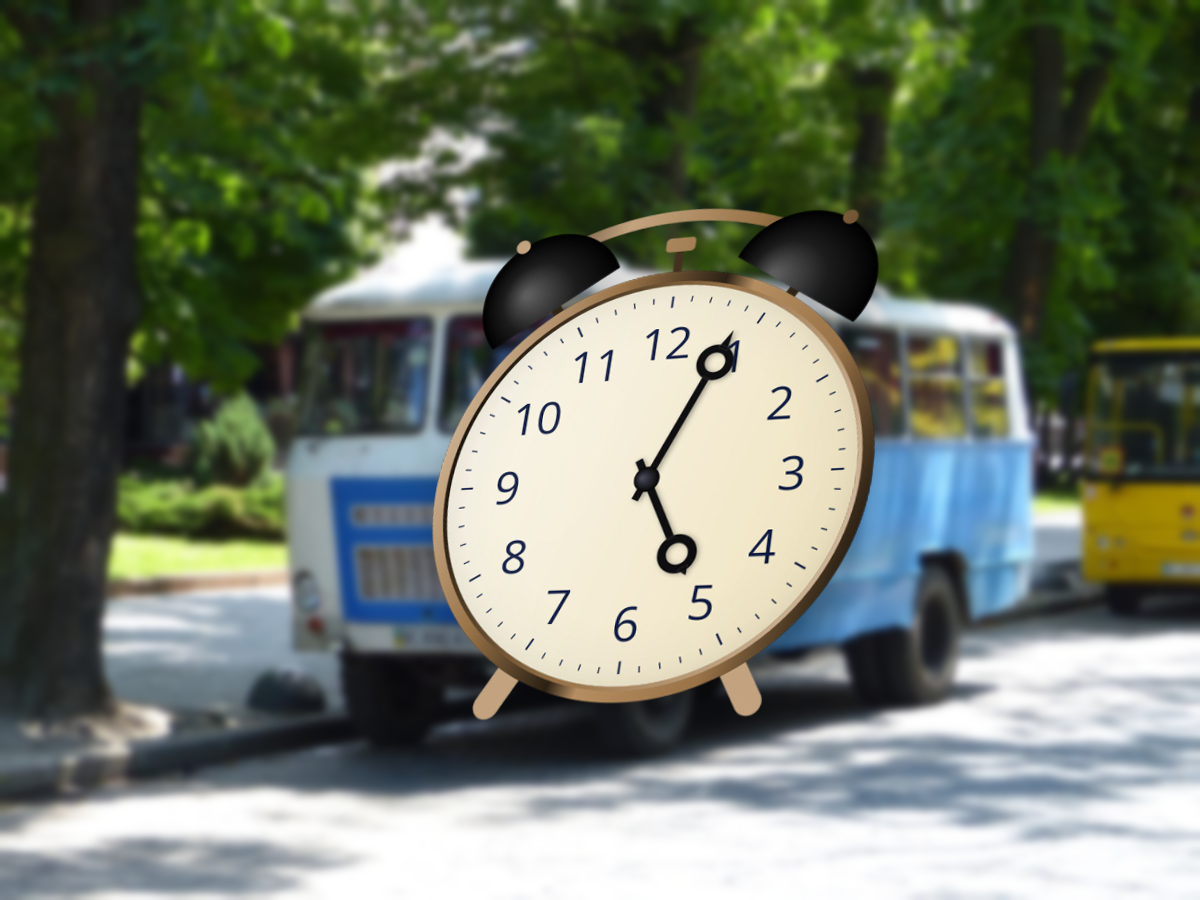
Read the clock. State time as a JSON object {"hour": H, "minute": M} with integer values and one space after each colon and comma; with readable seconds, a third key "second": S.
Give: {"hour": 5, "minute": 4}
